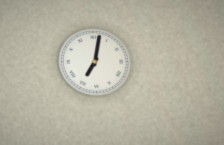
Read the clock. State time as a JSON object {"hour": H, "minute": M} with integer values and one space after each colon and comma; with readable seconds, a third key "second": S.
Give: {"hour": 7, "minute": 2}
